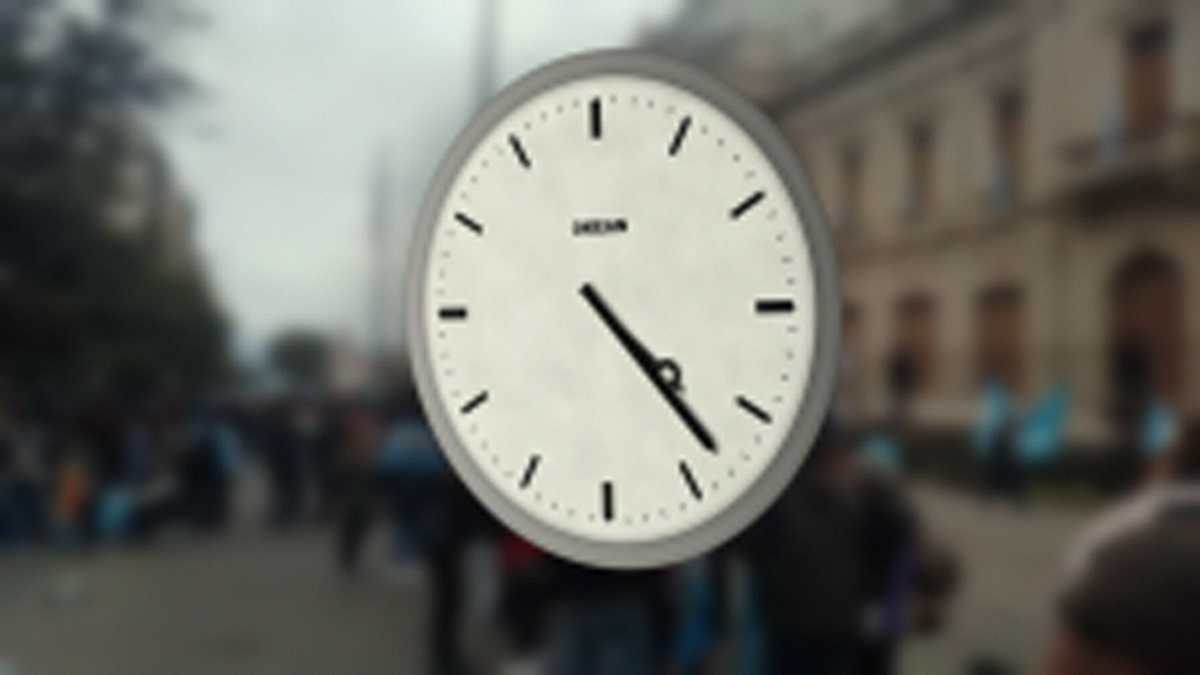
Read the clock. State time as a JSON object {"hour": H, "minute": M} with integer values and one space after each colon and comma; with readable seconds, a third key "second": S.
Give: {"hour": 4, "minute": 23}
